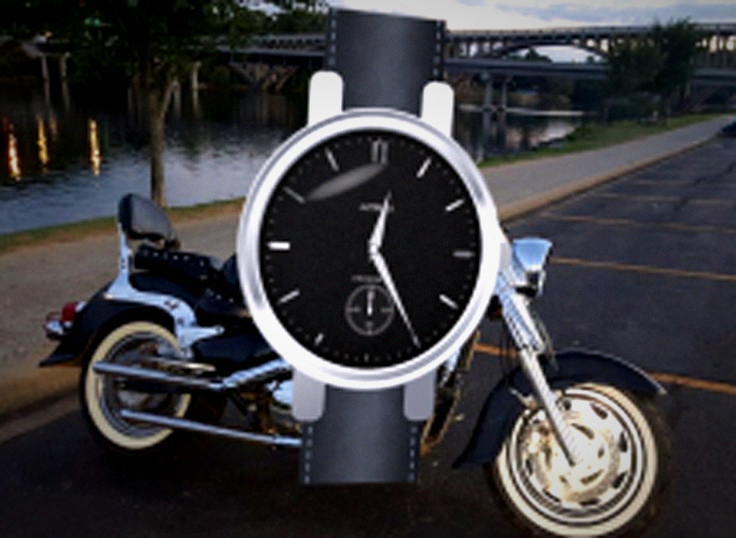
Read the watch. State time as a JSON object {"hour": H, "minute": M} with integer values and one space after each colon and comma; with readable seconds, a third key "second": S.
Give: {"hour": 12, "minute": 25}
